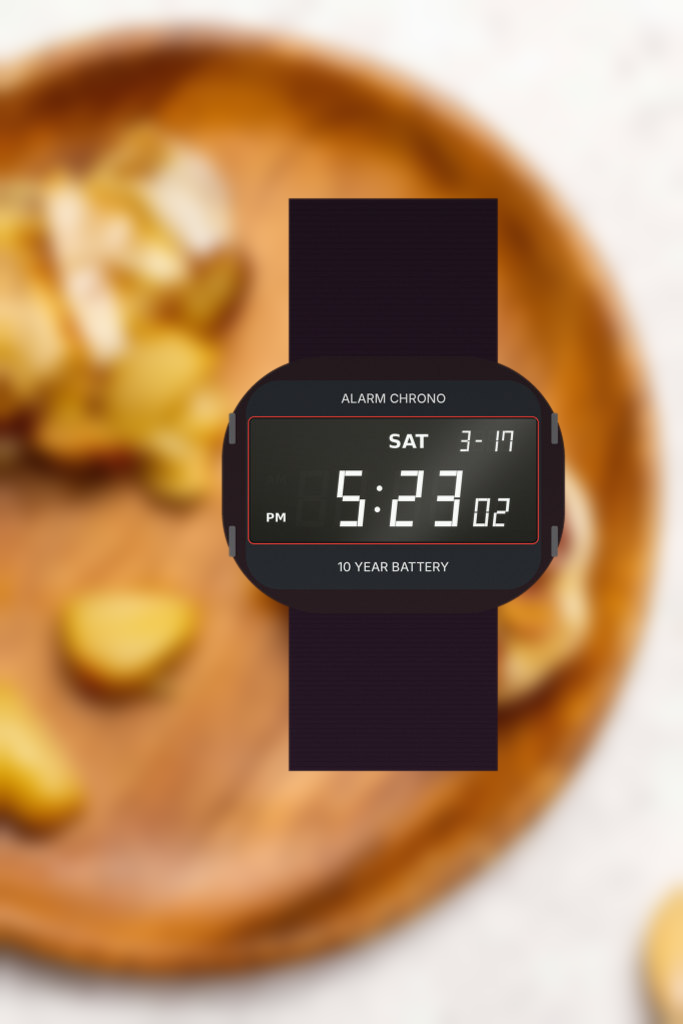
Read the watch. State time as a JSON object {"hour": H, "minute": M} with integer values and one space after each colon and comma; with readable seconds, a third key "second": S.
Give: {"hour": 5, "minute": 23, "second": 2}
